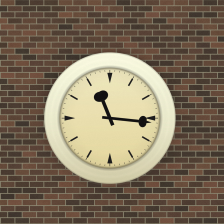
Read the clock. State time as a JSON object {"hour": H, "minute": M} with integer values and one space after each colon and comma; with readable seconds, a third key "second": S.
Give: {"hour": 11, "minute": 16}
